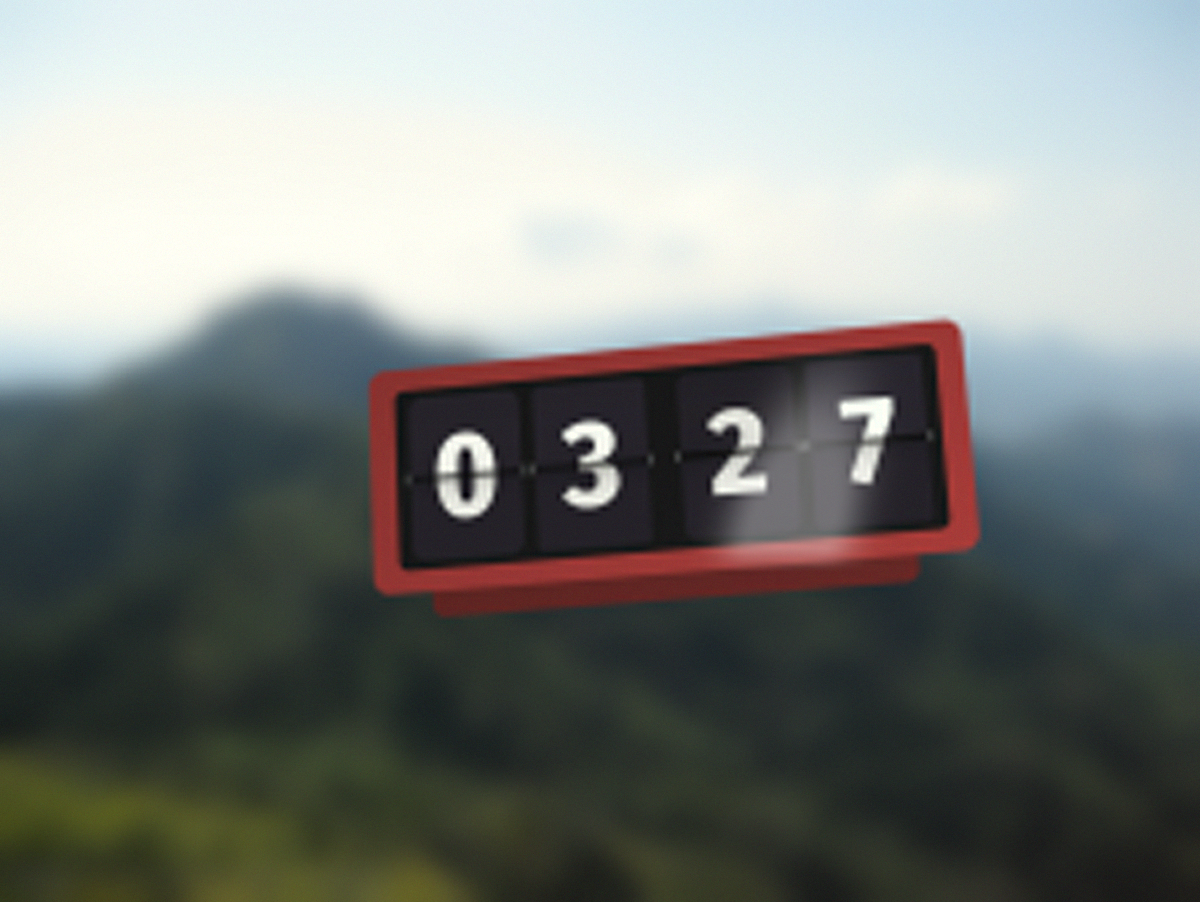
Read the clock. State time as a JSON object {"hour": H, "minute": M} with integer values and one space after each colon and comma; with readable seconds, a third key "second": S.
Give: {"hour": 3, "minute": 27}
